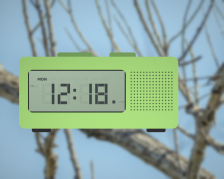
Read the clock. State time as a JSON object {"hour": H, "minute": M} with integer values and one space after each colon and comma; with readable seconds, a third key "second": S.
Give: {"hour": 12, "minute": 18}
